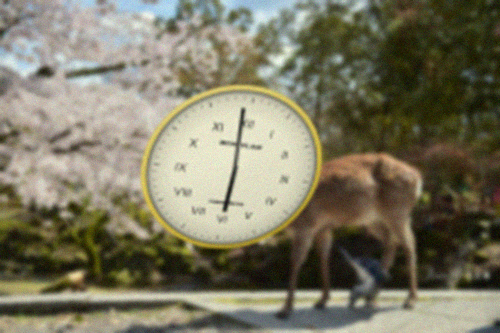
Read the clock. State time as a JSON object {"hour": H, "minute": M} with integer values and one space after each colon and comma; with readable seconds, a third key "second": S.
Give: {"hour": 5, "minute": 59}
